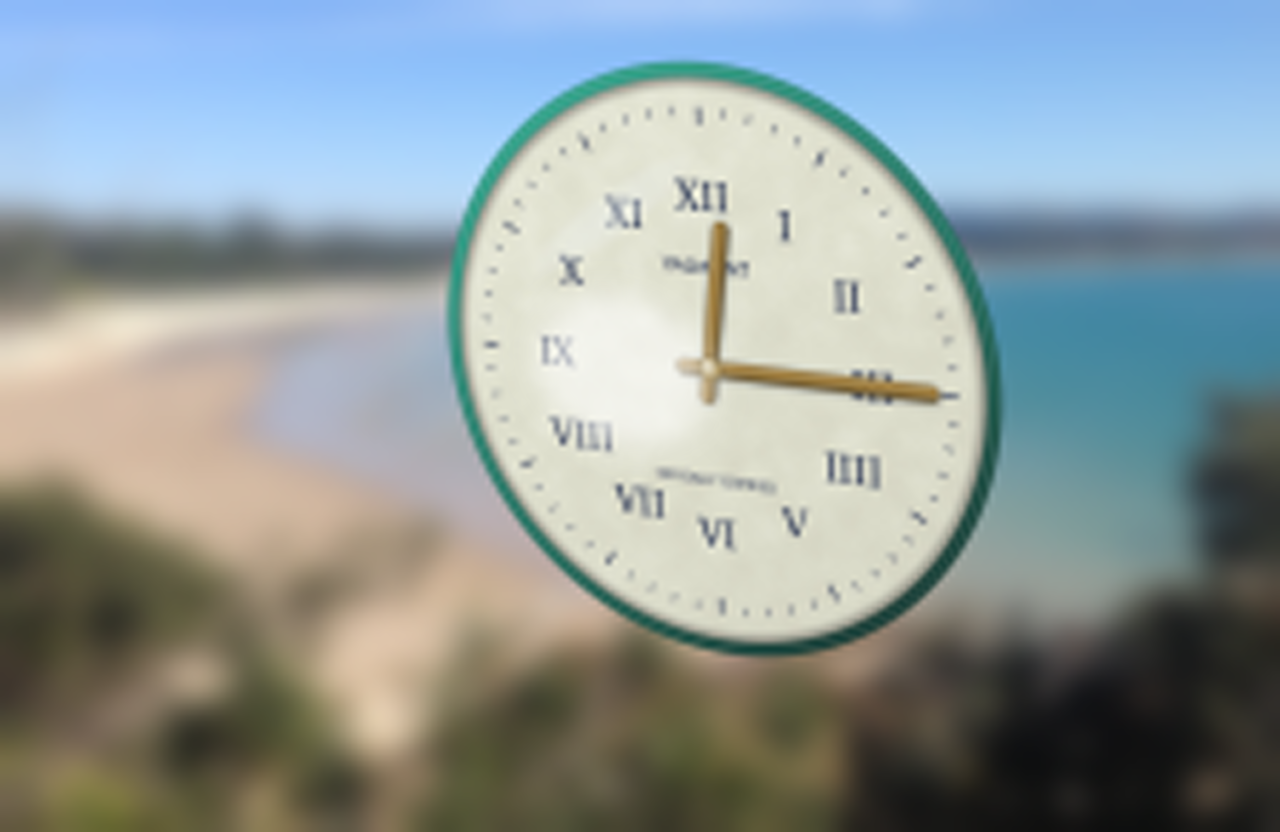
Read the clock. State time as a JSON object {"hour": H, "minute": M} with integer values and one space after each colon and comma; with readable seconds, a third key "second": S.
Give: {"hour": 12, "minute": 15}
